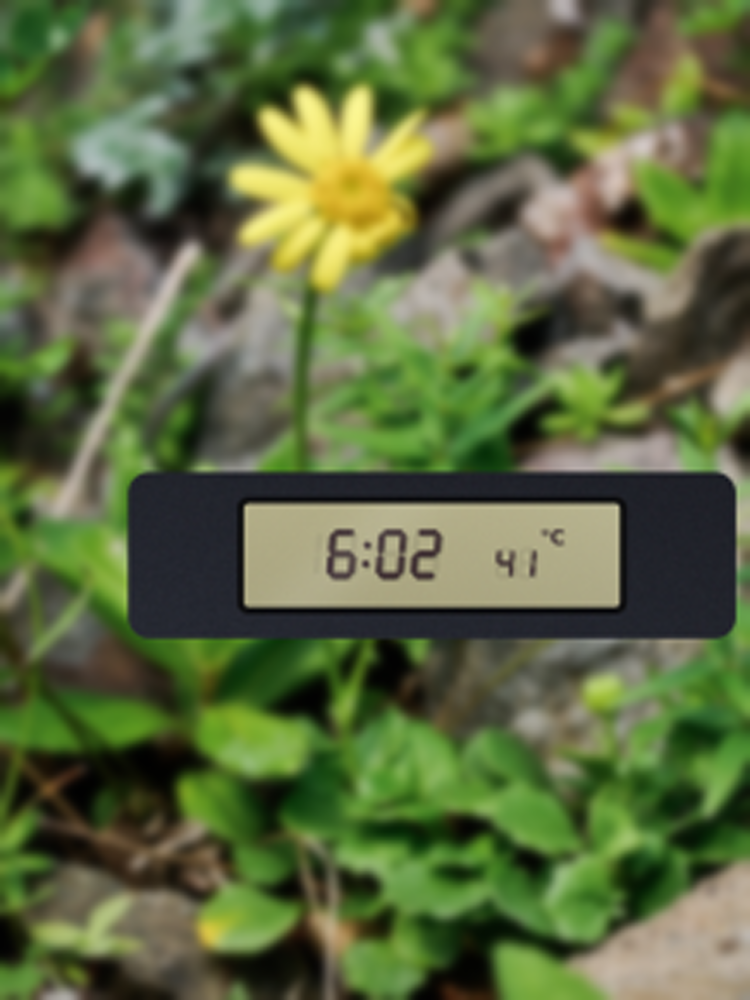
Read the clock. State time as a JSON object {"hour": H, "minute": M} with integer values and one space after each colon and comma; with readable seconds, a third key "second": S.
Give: {"hour": 6, "minute": 2}
